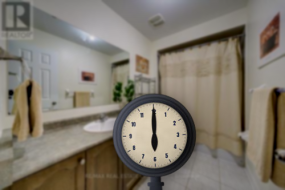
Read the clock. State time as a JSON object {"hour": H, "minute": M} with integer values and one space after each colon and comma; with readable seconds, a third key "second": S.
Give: {"hour": 6, "minute": 0}
